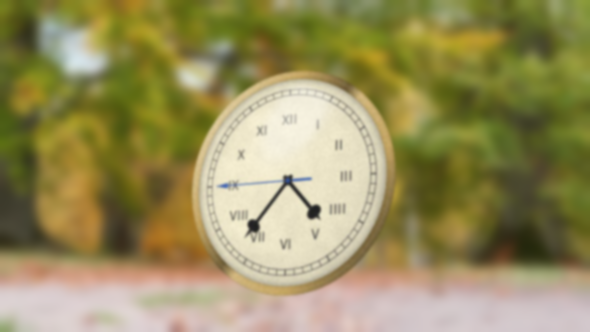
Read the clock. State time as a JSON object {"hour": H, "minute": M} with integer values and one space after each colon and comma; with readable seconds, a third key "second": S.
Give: {"hour": 4, "minute": 36, "second": 45}
